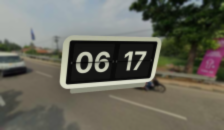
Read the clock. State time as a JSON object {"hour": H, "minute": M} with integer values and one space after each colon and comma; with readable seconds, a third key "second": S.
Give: {"hour": 6, "minute": 17}
